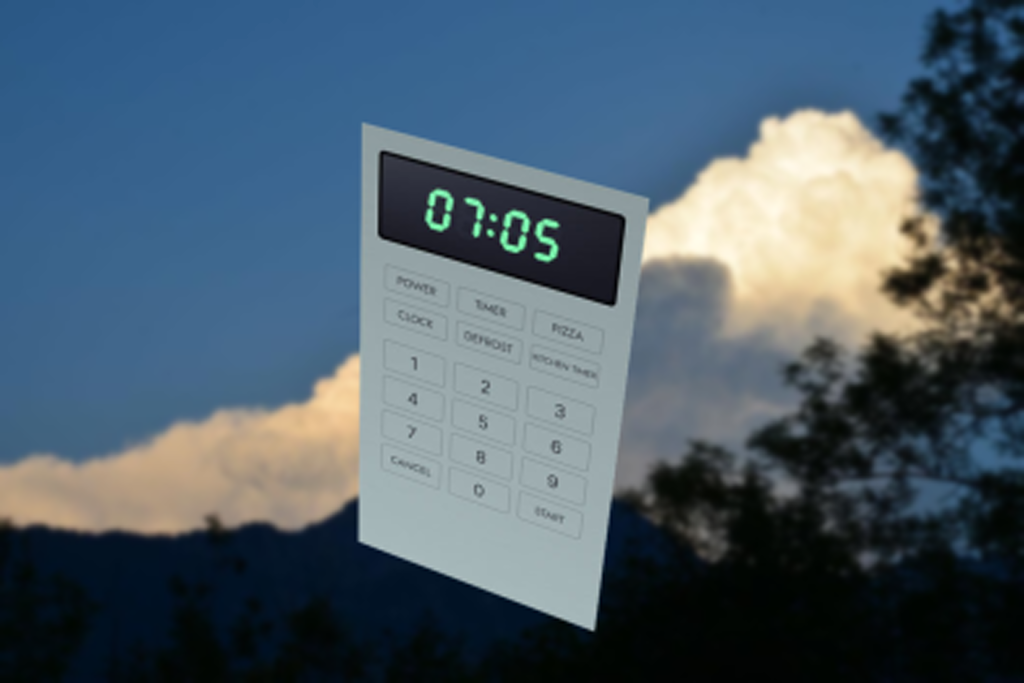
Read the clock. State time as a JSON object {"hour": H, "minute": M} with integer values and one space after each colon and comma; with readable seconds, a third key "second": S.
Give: {"hour": 7, "minute": 5}
